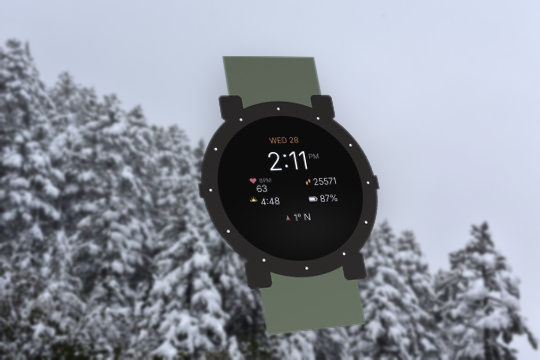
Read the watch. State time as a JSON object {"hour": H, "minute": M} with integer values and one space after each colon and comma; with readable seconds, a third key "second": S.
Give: {"hour": 2, "minute": 11}
